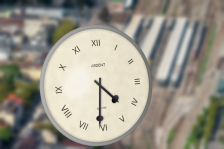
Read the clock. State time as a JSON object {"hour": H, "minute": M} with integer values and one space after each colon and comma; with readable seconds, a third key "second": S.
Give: {"hour": 4, "minute": 31}
